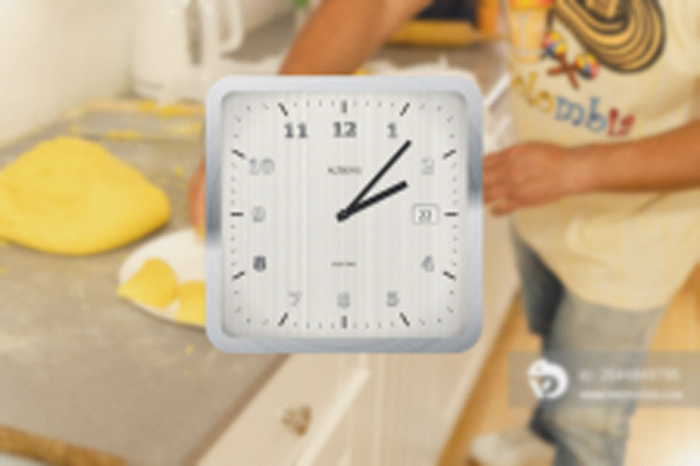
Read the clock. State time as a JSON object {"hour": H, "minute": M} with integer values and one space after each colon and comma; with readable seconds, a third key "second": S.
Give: {"hour": 2, "minute": 7}
